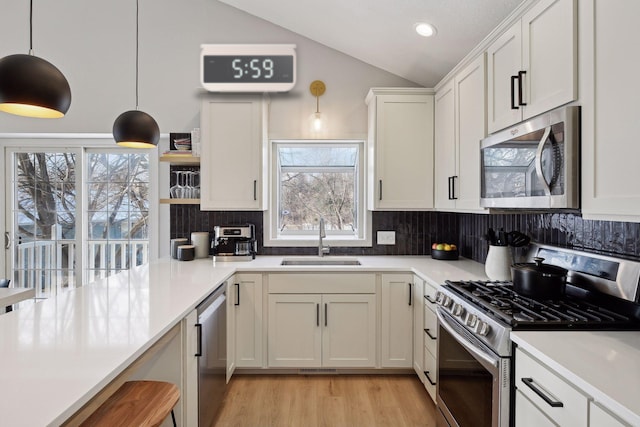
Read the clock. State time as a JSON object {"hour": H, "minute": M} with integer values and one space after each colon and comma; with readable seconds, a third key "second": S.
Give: {"hour": 5, "minute": 59}
